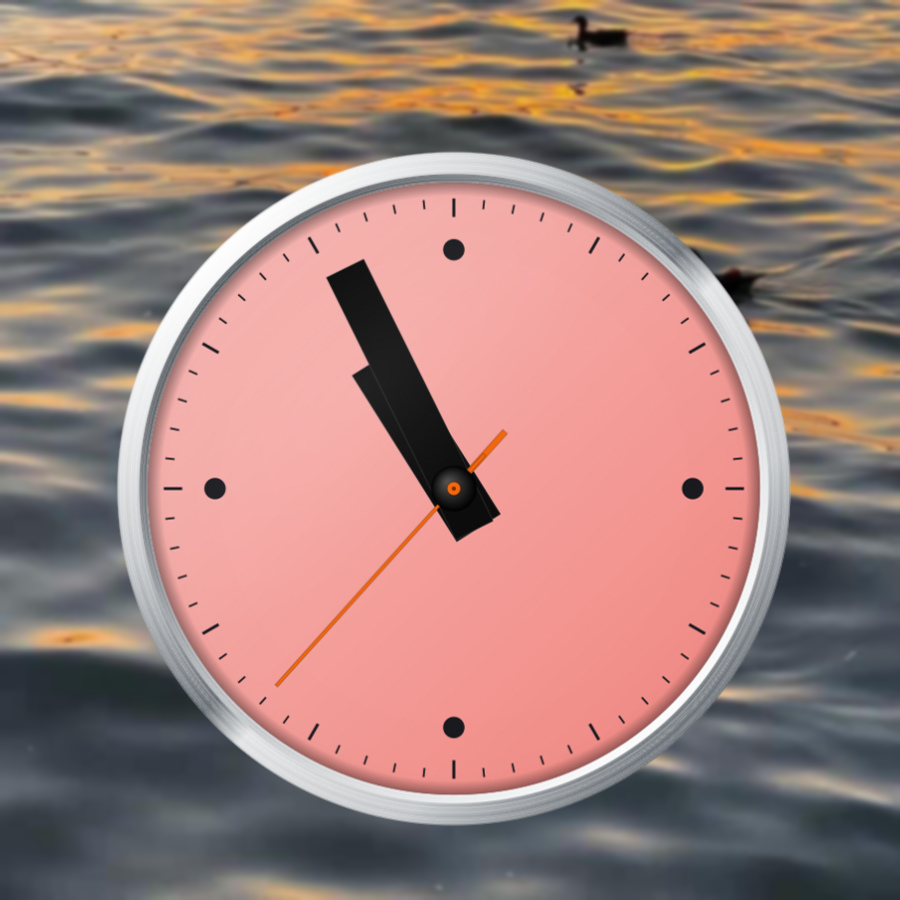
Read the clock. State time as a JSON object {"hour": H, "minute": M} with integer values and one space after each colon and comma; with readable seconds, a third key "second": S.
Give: {"hour": 10, "minute": 55, "second": 37}
